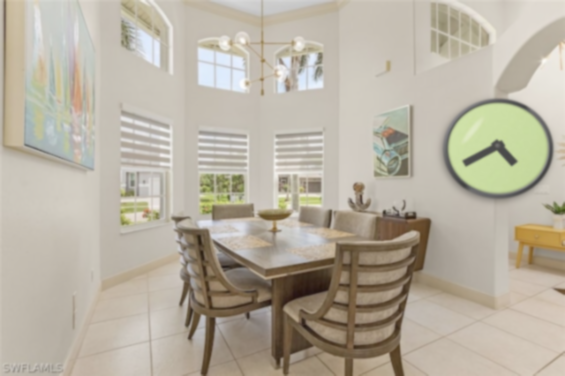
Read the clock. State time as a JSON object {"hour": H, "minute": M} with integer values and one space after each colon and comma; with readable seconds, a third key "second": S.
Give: {"hour": 4, "minute": 40}
